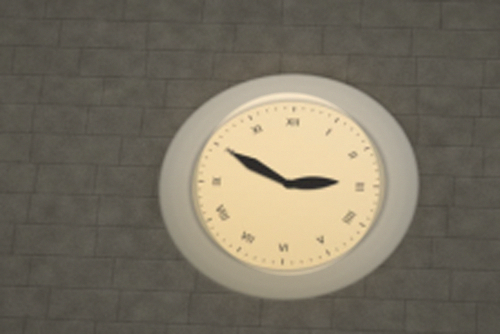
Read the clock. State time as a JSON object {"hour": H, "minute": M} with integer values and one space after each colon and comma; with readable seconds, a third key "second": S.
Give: {"hour": 2, "minute": 50}
